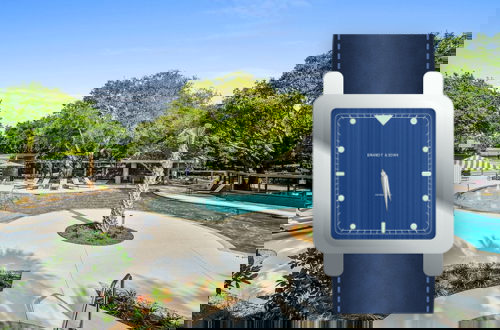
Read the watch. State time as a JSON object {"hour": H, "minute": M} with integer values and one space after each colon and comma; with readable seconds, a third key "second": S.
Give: {"hour": 5, "minute": 29}
